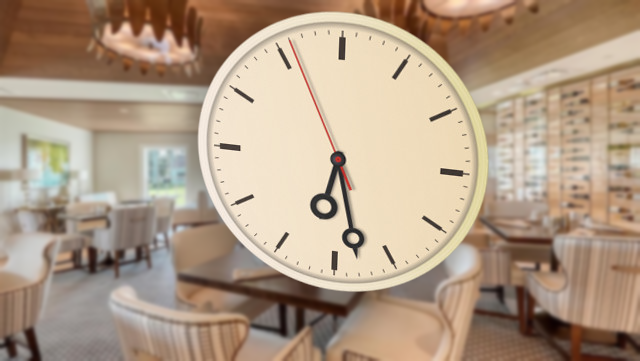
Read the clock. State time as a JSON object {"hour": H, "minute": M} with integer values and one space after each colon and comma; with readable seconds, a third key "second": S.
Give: {"hour": 6, "minute": 27, "second": 56}
